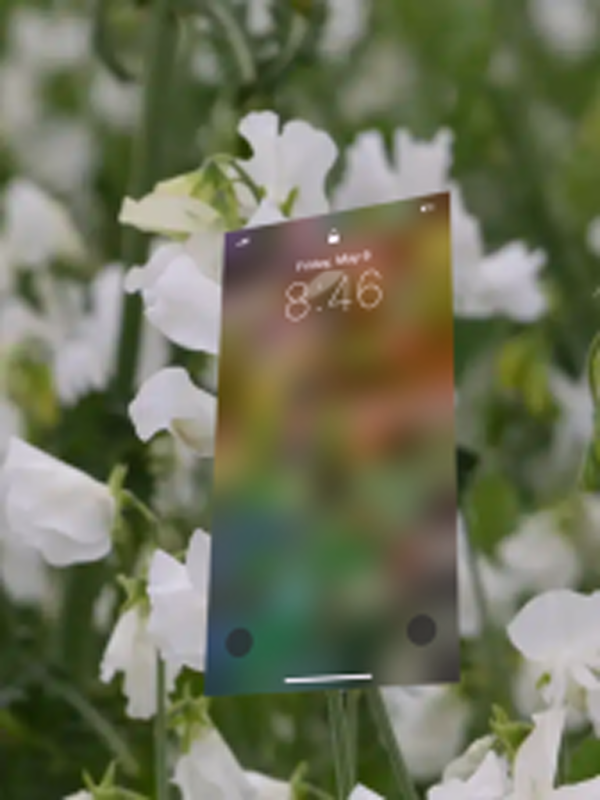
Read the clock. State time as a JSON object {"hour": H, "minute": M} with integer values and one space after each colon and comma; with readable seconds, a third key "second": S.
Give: {"hour": 8, "minute": 46}
